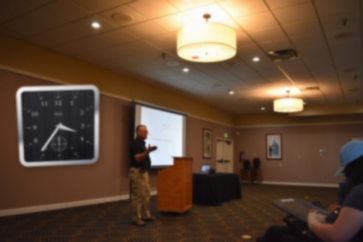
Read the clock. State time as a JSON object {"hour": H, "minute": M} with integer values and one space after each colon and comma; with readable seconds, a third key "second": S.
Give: {"hour": 3, "minute": 36}
